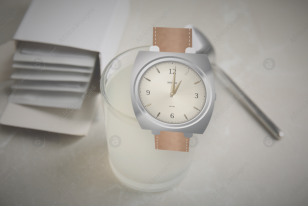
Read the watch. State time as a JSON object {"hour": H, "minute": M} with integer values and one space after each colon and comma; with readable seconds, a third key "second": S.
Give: {"hour": 1, "minute": 1}
